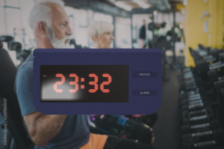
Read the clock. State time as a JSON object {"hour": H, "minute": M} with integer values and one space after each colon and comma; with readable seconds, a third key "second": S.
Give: {"hour": 23, "minute": 32}
